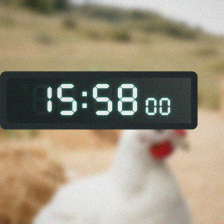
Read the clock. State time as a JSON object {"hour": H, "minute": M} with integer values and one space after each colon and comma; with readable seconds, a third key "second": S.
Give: {"hour": 15, "minute": 58, "second": 0}
